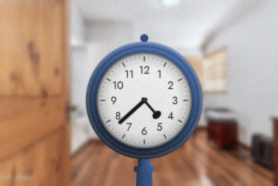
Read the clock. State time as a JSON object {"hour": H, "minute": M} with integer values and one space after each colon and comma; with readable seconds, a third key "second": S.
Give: {"hour": 4, "minute": 38}
